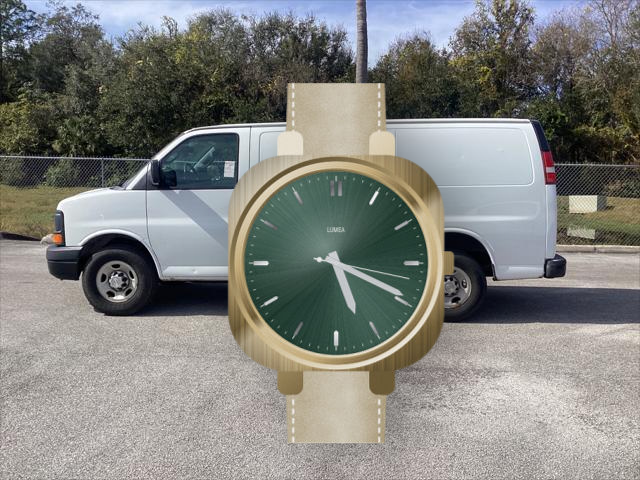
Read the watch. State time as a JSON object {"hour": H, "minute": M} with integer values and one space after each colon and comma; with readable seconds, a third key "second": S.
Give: {"hour": 5, "minute": 19, "second": 17}
